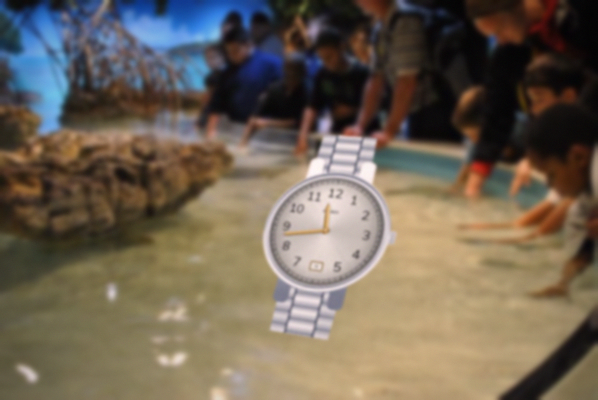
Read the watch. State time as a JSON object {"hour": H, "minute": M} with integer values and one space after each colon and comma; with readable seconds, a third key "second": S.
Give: {"hour": 11, "minute": 43}
